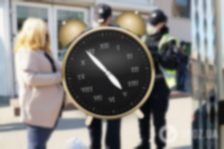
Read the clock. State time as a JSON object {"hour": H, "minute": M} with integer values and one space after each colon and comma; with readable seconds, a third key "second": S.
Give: {"hour": 4, "minute": 54}
